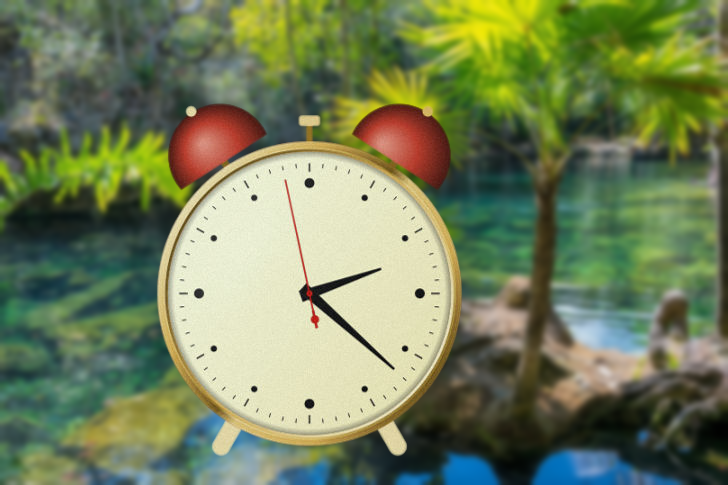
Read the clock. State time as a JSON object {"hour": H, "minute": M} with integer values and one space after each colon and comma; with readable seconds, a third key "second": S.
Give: {"hour": 2, "minute": 21, "second": 58}
